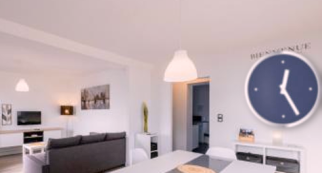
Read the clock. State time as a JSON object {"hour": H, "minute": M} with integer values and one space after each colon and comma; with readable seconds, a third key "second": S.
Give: {"hour": 12, "minute": 25}
